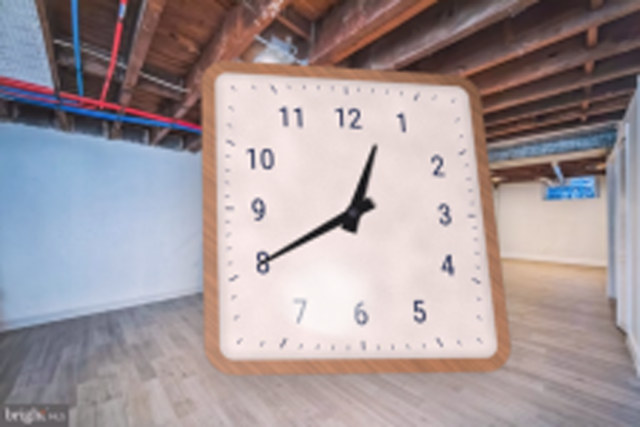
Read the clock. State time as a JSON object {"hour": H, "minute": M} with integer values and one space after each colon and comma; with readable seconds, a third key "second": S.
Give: {"hour": 12, "minute": 40}
